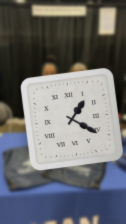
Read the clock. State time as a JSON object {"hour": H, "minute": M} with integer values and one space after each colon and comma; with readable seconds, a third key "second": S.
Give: {"hour": 1, "minute": 21}
